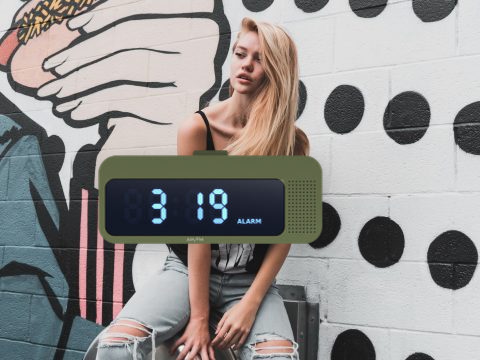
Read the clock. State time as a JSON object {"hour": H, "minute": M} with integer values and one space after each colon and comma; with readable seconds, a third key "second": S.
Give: {"hour": 3, "minute": 19}
